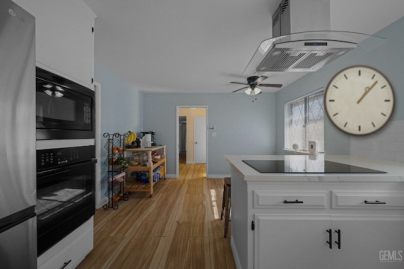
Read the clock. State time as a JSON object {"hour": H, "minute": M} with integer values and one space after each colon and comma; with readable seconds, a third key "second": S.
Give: {"hour": 1, "minute": 7}
